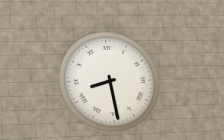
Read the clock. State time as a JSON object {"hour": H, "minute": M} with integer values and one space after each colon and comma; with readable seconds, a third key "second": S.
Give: {"hour": 8, "minute": 29}
